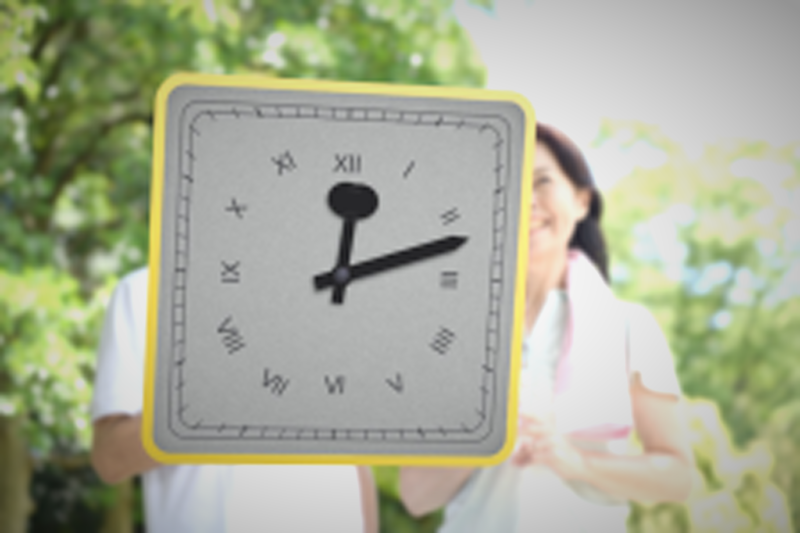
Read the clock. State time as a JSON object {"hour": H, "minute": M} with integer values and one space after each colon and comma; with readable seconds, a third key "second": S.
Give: {"hour": 12, "minute": 12}
